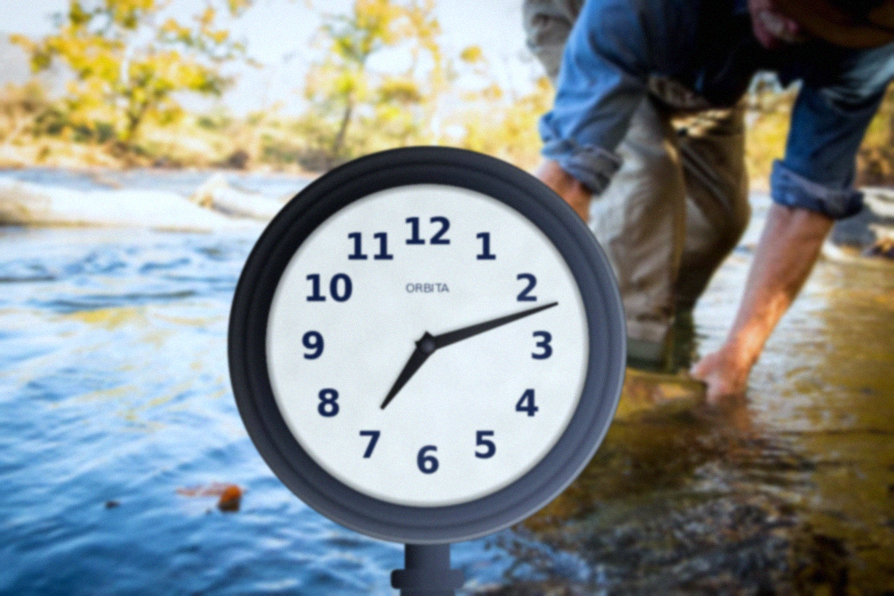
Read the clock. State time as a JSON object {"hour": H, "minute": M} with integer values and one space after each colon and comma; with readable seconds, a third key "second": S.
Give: {"hour": 7, "minute": 12}
